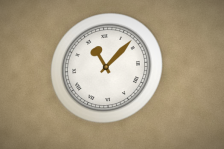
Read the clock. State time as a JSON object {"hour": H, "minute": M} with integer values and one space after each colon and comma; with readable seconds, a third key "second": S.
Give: {"hour": 11, "minute": 8}
